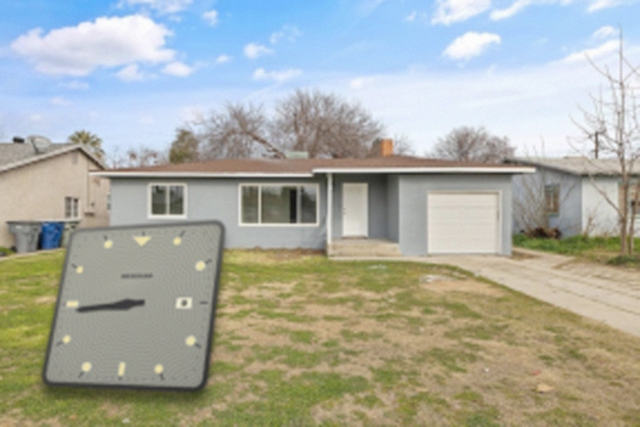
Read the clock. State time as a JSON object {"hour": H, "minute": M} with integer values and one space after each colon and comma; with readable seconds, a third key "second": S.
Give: {"hour": 8, "minute": 44}
